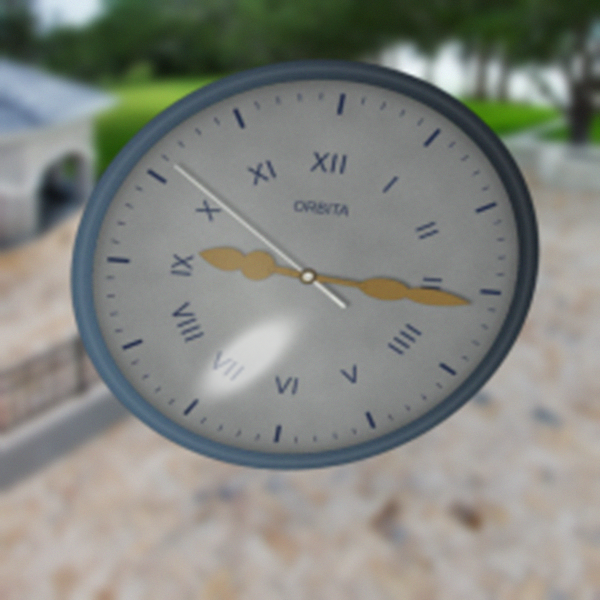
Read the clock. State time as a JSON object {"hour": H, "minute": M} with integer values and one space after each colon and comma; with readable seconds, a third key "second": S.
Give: {"hour": 9, "minute": 15, "second": 51}
